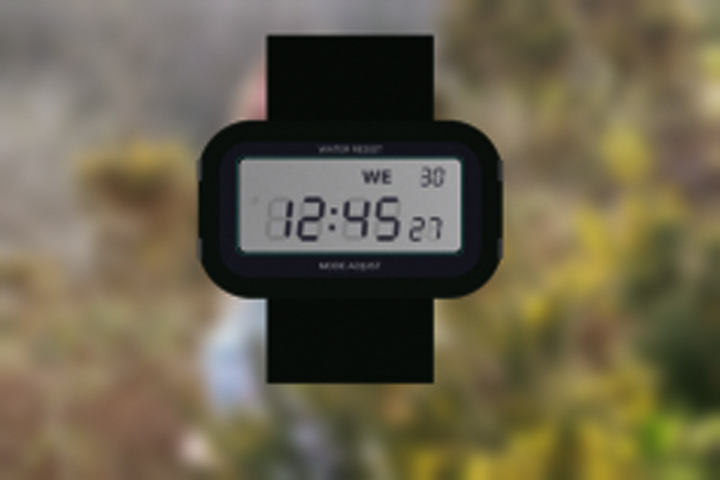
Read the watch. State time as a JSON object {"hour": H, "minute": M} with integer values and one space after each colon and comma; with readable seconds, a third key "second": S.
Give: {"hour": 12, "minute": 45, "second": 27}
